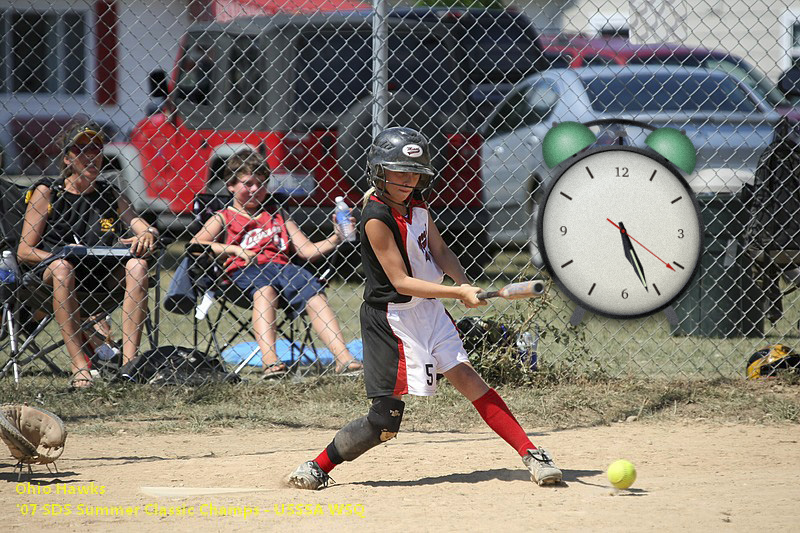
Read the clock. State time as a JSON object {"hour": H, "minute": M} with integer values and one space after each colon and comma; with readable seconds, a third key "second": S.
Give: {"hour": 5, "minute": 26, "second": 21}
